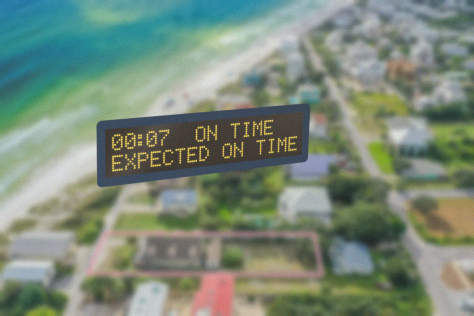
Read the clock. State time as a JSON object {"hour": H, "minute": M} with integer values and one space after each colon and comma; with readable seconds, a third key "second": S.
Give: {"hour": 0, "minute": 7}
